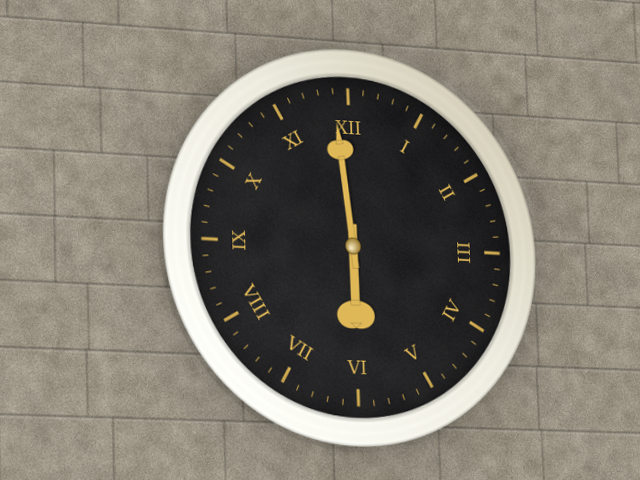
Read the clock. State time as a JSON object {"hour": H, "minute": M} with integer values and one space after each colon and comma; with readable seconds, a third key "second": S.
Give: {"hour": 5, "minute": 59}
